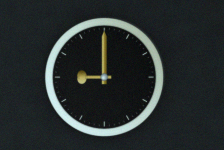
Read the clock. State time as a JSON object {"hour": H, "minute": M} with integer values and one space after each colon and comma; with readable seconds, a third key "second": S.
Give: {"hour": 9, "minute": 0}
